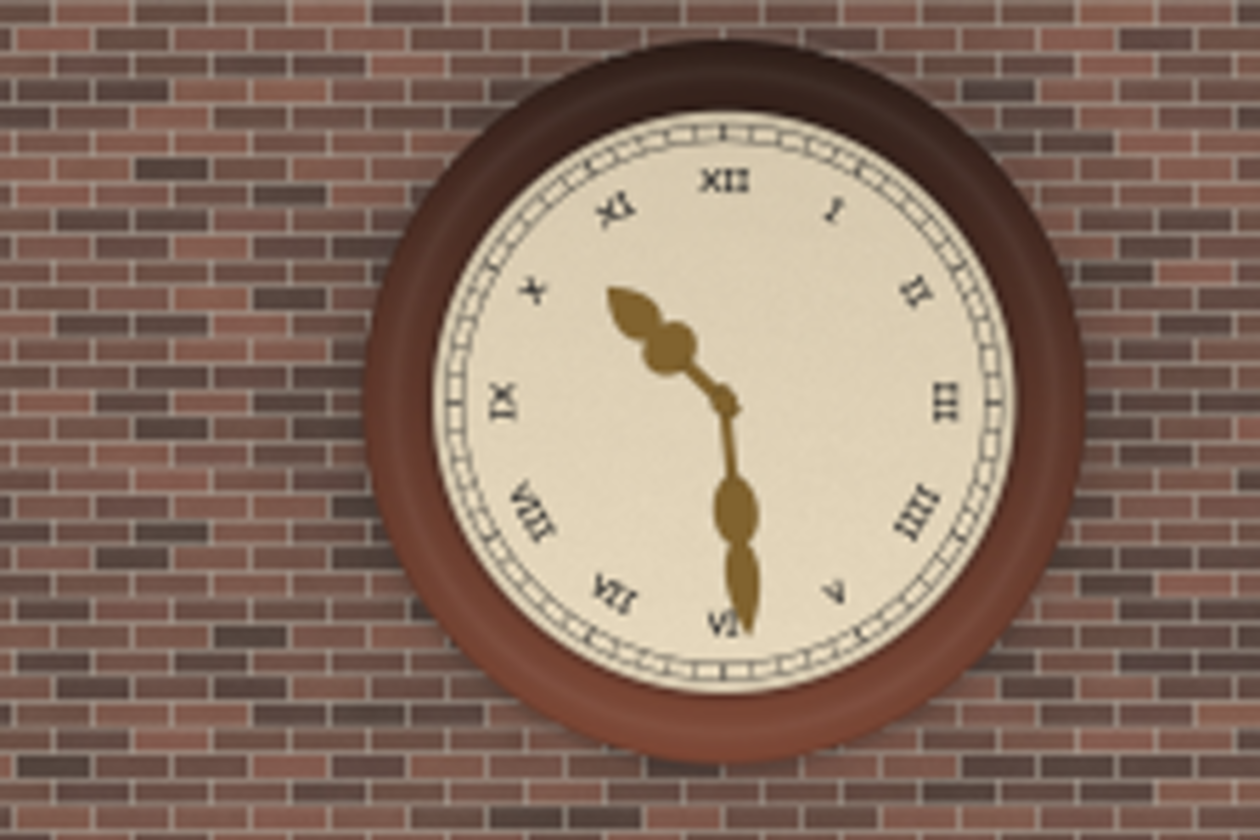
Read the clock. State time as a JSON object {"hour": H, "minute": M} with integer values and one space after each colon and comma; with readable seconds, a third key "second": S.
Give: {"hour": 10, "minute": 29}
